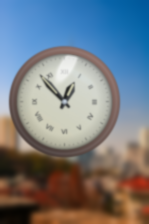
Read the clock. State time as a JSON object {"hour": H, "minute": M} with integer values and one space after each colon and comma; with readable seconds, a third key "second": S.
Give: {"hour": 12, "minute": 53}
